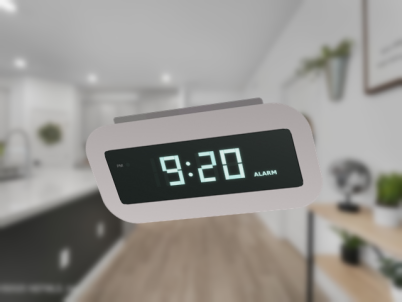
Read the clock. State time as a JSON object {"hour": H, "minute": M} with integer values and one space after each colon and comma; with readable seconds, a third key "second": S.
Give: {"hour": 9, "minute": 20}
